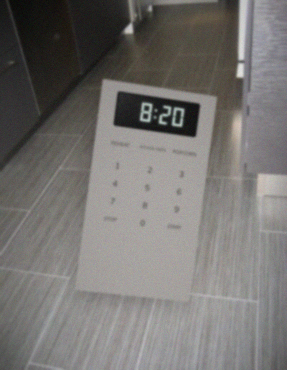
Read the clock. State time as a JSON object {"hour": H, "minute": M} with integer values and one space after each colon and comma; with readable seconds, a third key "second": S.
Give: {"hour": 8, "minute": 20}
